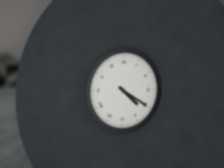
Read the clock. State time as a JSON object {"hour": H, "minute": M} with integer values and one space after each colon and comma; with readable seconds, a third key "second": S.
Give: {"hour": 4, "minute": 20}
